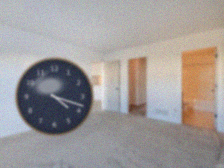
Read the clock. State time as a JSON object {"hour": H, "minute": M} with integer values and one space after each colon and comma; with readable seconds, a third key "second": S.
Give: {"hour": 4, "minute": 18}
